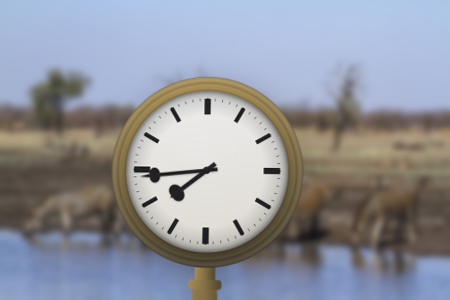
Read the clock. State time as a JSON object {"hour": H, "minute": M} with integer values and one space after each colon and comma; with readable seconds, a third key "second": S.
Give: {"hour": 7, "minute": 44}
